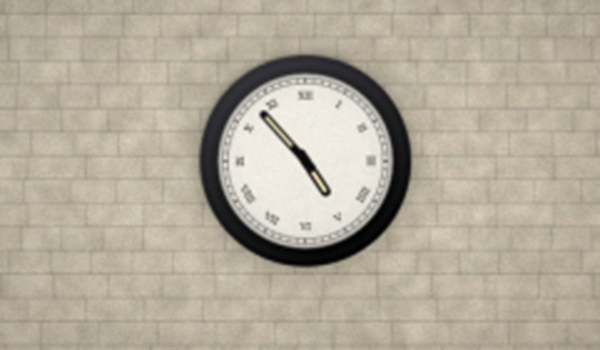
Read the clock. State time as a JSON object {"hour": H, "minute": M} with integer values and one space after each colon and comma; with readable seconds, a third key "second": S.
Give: {"hour": 4, "minute": 53}
